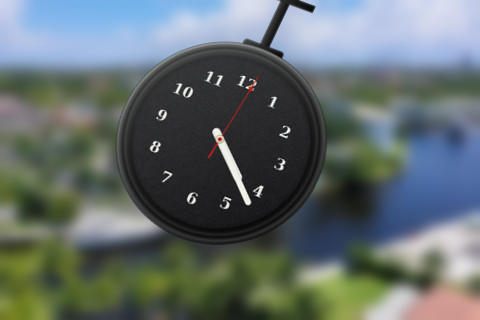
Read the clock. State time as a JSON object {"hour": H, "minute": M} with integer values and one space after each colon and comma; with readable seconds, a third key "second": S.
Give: {"hour": 4, "minute": 22, "second": 1}
